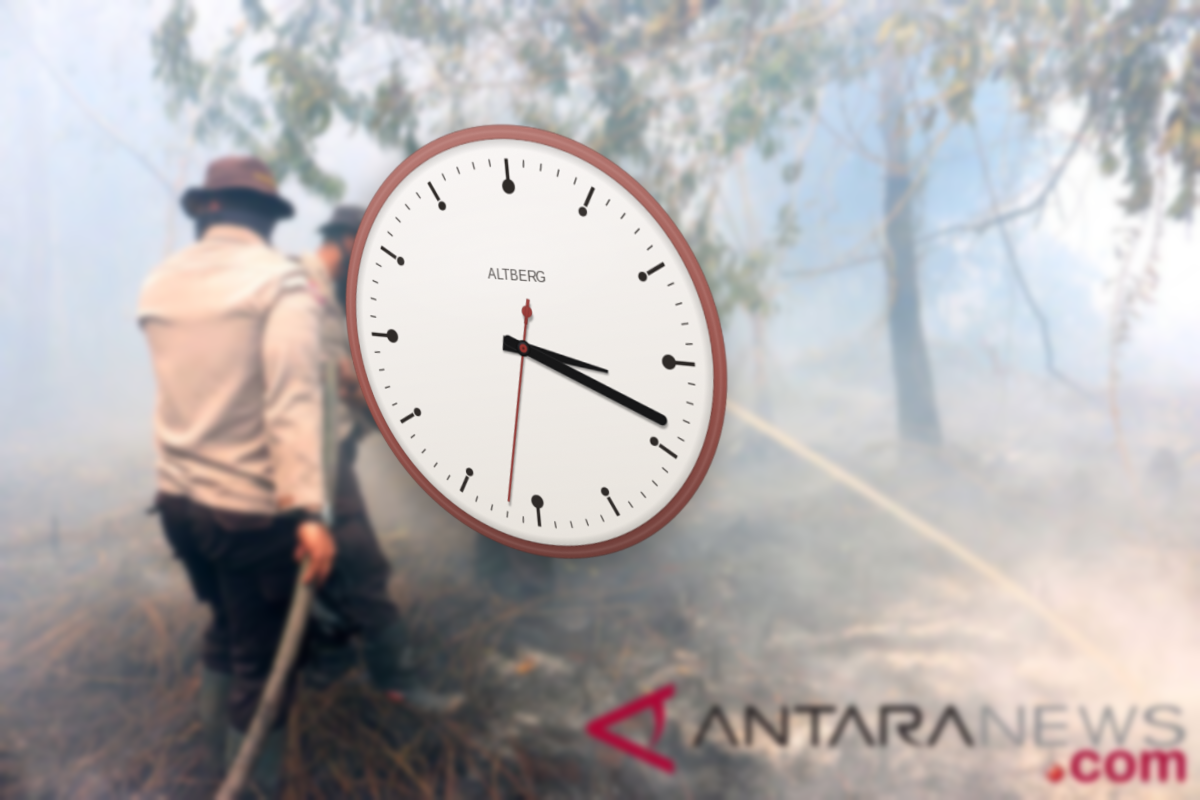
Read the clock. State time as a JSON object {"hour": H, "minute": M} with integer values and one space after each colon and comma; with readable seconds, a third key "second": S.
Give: {"hour": 3, "minute": 18, "second": 32}
